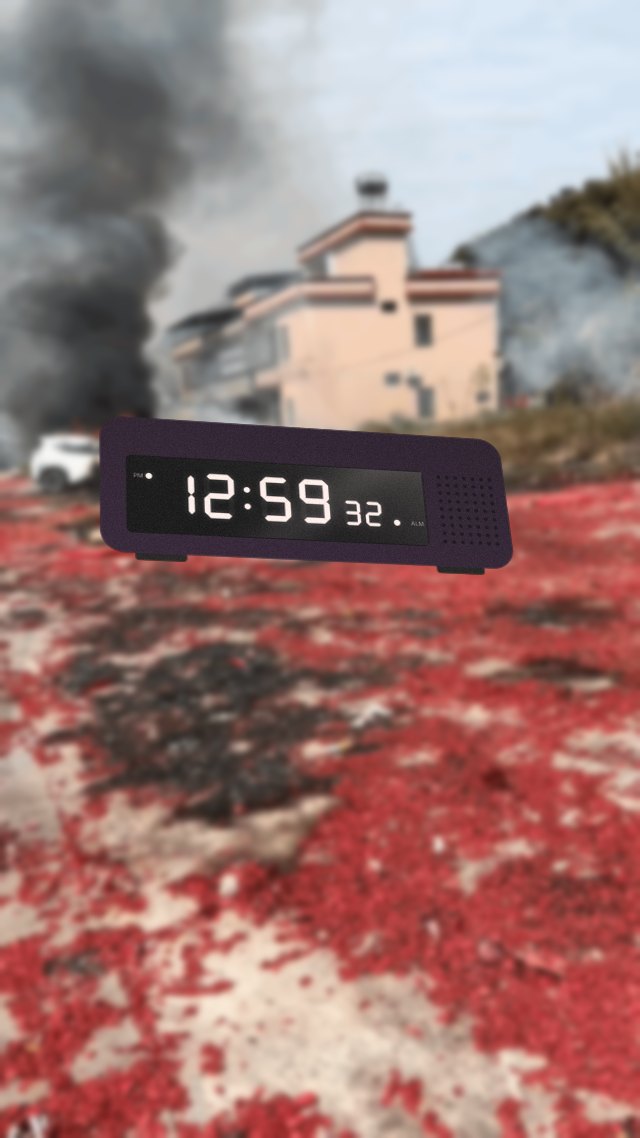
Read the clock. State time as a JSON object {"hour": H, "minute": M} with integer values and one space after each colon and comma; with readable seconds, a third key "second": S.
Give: {"hour": 12, "minute": 59, "second": 32}
